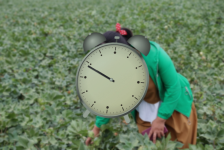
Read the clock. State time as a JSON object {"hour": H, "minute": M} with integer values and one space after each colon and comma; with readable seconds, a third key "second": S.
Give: {"hour": 9, "minute": 49}
